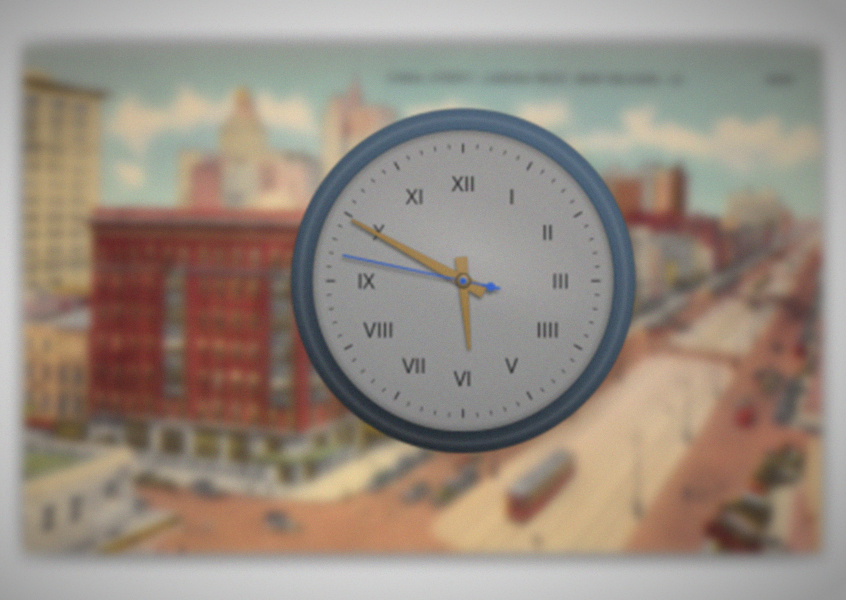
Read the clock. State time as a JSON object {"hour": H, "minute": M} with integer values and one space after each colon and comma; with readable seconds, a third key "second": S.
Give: {"hour": 5, "minute": 49, "second": 47}
